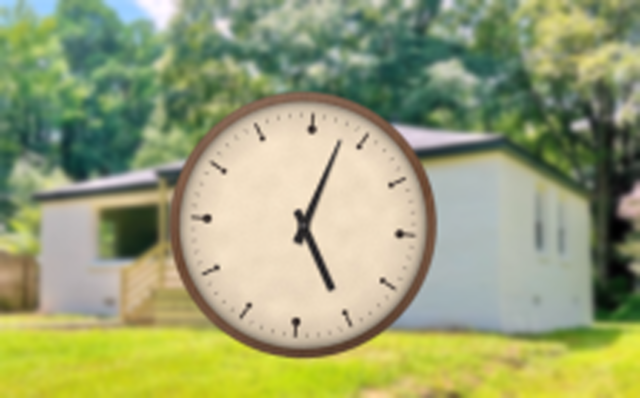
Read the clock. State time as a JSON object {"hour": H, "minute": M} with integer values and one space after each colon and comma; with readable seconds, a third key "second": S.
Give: {"hour": 5, "minute": 3}
